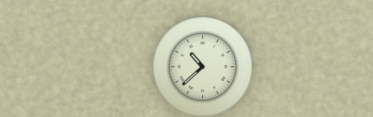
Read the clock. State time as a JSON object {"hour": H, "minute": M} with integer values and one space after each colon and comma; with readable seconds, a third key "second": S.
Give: {"hour": 10, "minute": 38}
